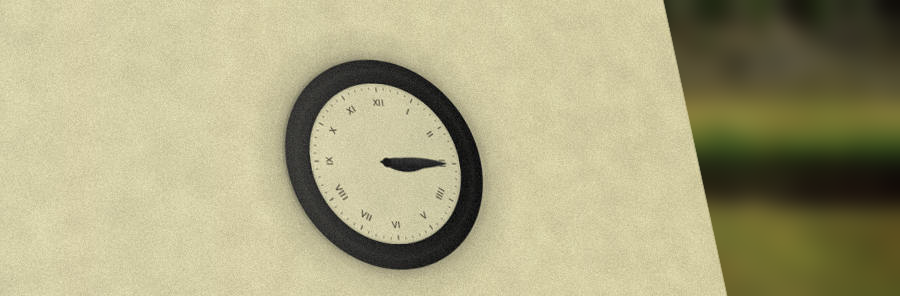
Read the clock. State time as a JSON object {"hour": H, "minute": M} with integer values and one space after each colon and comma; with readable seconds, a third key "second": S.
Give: {"hour": 3, "minute": 15}
